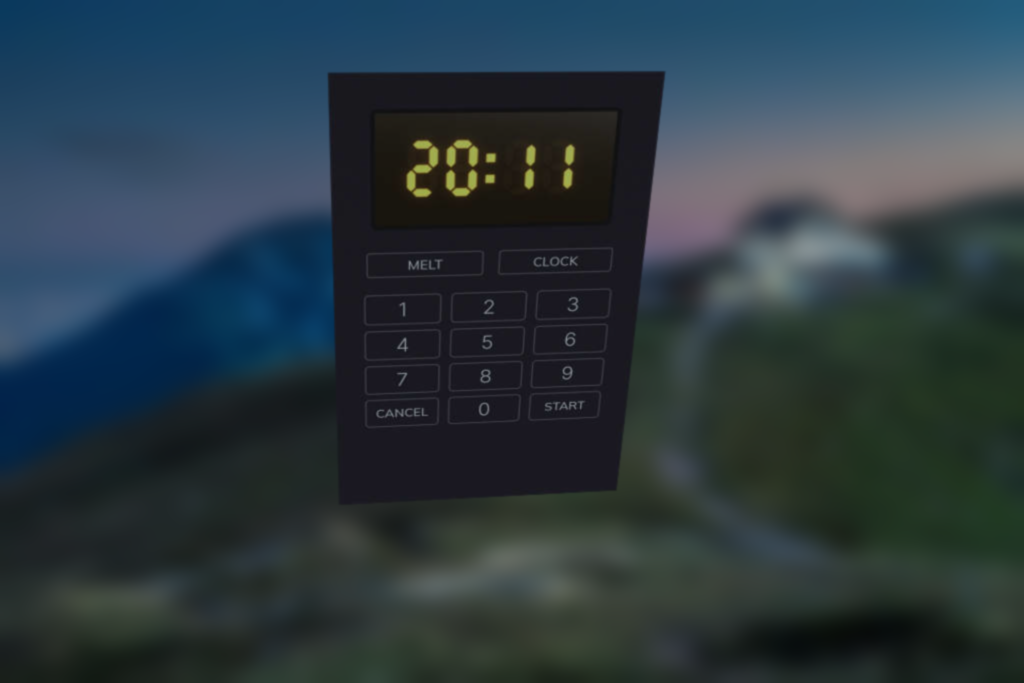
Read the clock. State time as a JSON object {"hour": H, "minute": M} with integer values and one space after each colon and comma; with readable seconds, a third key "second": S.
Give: {"hour": 20, "minute": 11}
